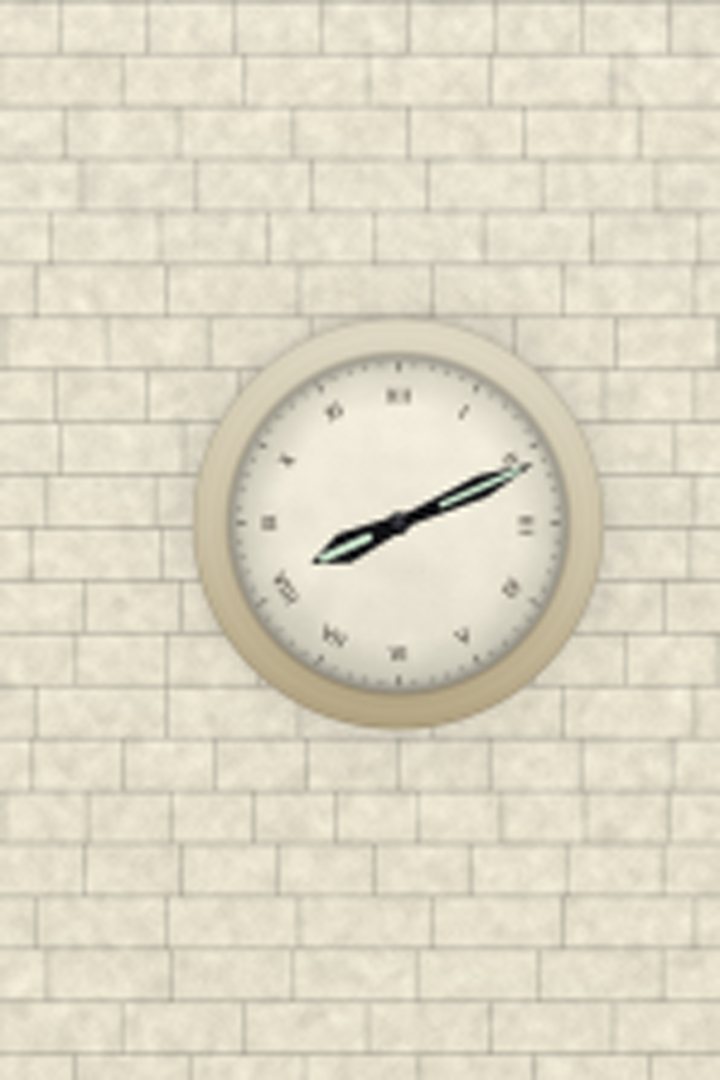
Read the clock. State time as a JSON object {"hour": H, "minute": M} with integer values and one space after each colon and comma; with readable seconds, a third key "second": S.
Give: {"hour": 8, "minute": 11}
